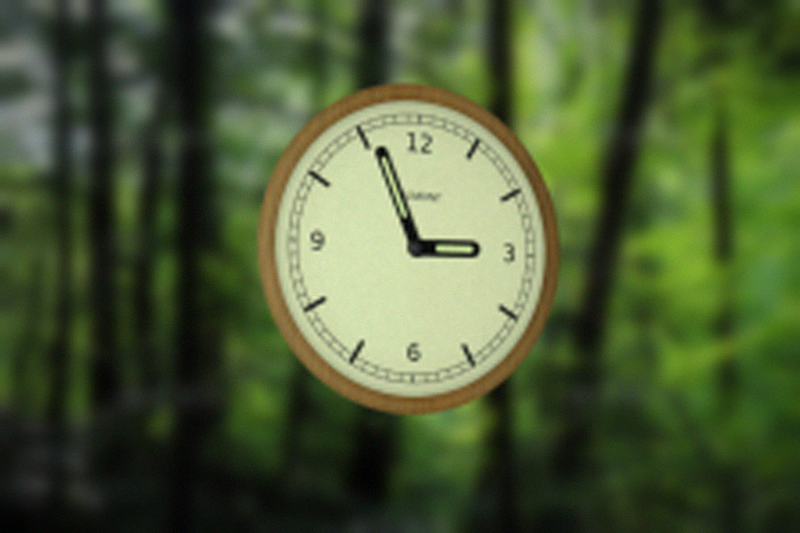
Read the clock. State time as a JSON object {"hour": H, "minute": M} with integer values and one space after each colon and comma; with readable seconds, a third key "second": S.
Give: {"hour": 2, "minute": 56}
